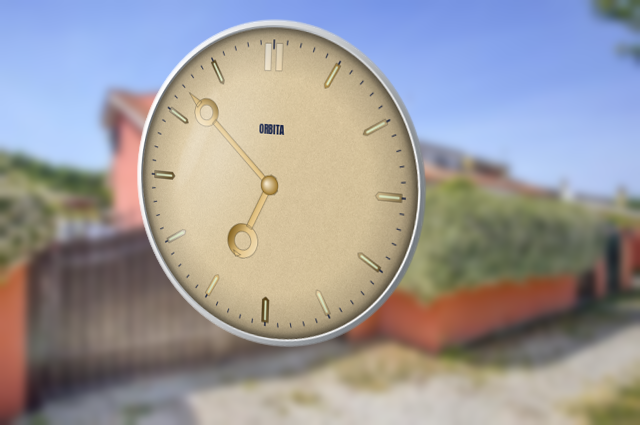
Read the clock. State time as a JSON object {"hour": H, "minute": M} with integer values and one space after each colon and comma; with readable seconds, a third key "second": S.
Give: {"hour": 6, "minute": 52}
